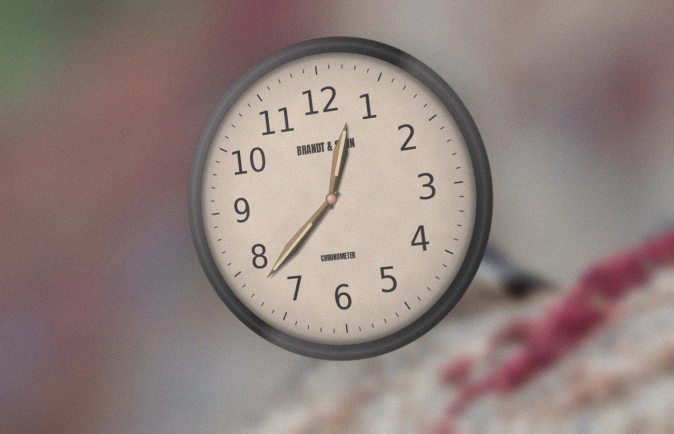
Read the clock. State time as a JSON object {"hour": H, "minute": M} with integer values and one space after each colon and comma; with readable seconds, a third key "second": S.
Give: {"hour": 12, "minute": 38}
